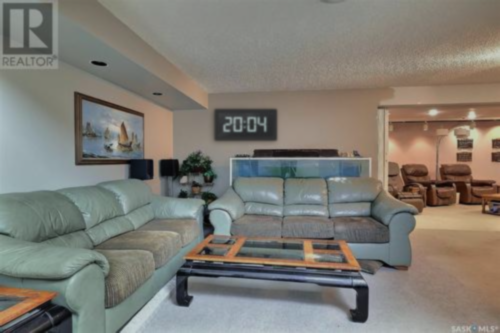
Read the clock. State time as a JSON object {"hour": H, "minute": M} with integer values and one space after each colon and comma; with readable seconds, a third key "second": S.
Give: {"hour": 20, "minute": 4}
